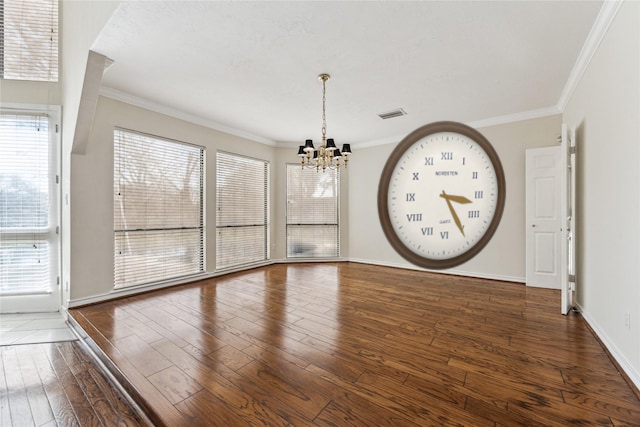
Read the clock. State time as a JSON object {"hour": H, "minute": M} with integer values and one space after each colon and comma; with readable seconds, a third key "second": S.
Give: {"hour": 3, "minute": 25}
